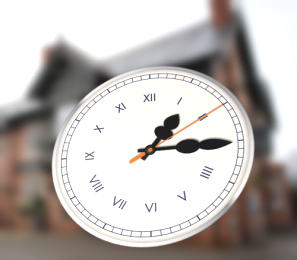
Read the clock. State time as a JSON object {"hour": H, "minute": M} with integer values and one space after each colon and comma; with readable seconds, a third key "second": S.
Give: {"hour": 1, "minute": 15, "second": 10}
